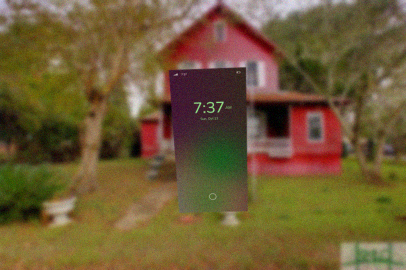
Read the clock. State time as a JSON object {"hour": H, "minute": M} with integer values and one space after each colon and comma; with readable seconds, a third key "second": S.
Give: {"hour": 7, "minute": 37}
